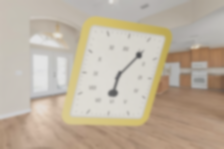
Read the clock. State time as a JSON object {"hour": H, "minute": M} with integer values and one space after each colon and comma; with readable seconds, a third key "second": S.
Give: {"hour": 6, "minute": 6}
